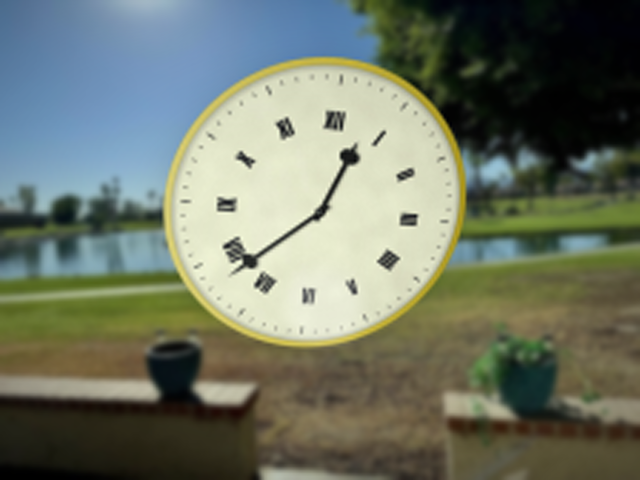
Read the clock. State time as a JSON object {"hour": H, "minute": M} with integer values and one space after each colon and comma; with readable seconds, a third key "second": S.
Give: {"hour": 12, "minute": 38}
